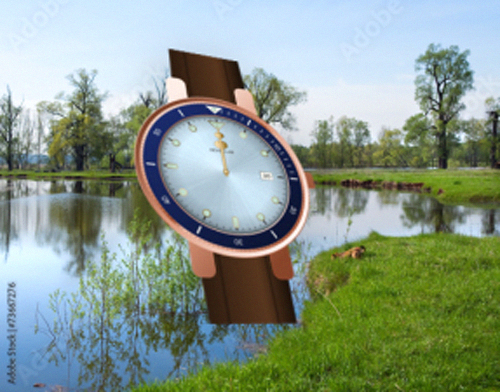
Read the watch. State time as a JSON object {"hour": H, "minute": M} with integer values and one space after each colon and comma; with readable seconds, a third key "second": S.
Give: {"hour": 12, "minute": 0}
